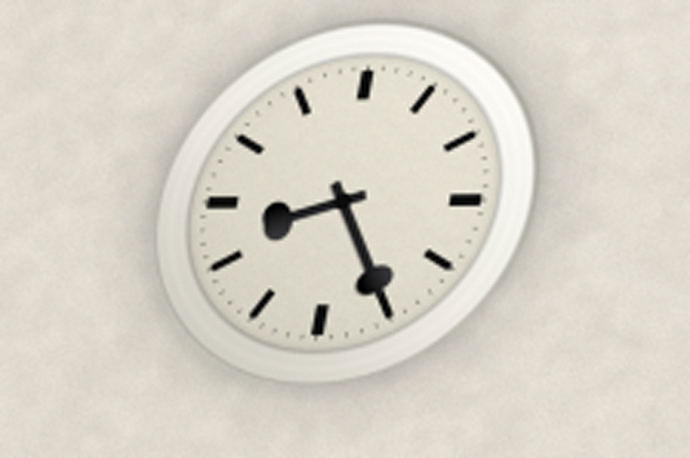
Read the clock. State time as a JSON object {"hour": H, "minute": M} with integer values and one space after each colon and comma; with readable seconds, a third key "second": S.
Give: {"hour": 8, "minute": 25}
